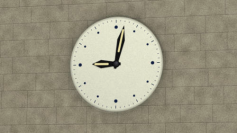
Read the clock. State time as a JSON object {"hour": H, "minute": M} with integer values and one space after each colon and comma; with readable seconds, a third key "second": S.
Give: {"hour": 9, "minute": 2}
